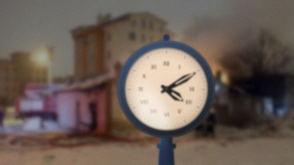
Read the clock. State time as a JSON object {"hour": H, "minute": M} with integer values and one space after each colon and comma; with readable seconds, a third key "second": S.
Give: {"hour": 4, "minute": 10}
